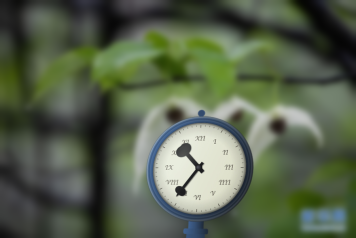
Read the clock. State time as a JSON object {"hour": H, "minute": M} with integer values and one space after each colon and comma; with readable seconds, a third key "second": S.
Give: {"hour": 10, "minute": 36}
